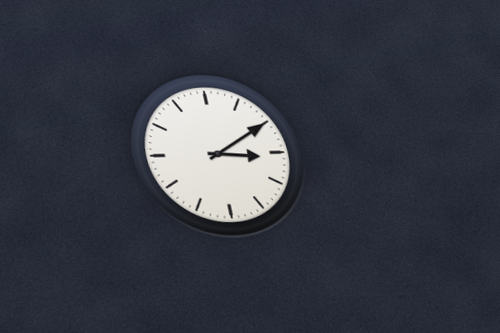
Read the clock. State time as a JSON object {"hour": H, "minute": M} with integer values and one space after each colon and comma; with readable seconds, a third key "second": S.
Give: {"hour": 3, "minute": 10}
